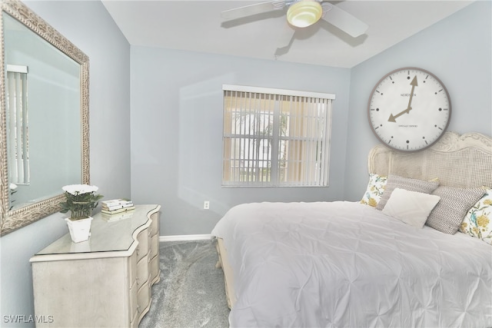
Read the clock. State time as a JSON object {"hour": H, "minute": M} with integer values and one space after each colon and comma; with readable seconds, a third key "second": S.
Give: {"hour": 8, "minute": 2}
